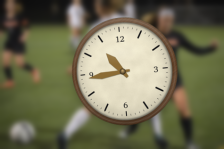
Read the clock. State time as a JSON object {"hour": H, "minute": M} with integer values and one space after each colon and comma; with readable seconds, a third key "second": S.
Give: {"hour": 10, "minute": 44}
